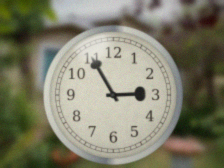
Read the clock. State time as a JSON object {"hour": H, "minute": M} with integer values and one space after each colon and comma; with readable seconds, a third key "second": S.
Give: {"hour": 2, "minute": 55}
